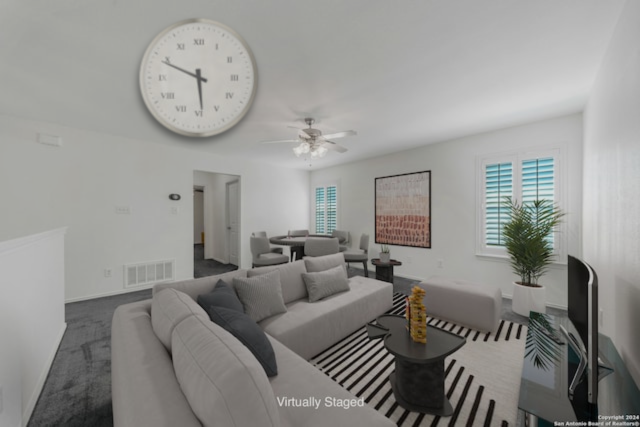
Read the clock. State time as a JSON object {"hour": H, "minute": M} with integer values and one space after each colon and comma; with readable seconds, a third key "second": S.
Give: {"hour": 5, "minute": 49}
